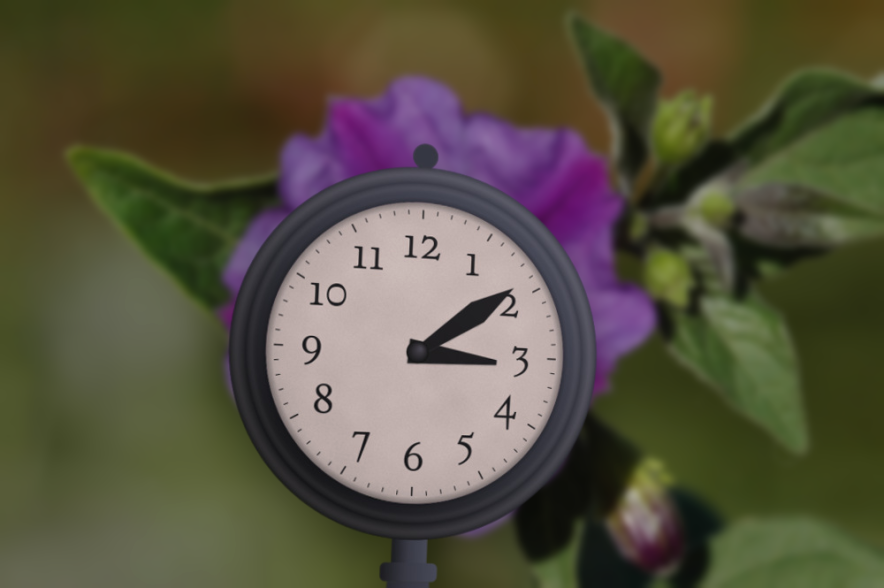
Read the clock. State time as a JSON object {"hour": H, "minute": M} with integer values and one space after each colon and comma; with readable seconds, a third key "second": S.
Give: {"hour": 3, "minute": 9}
